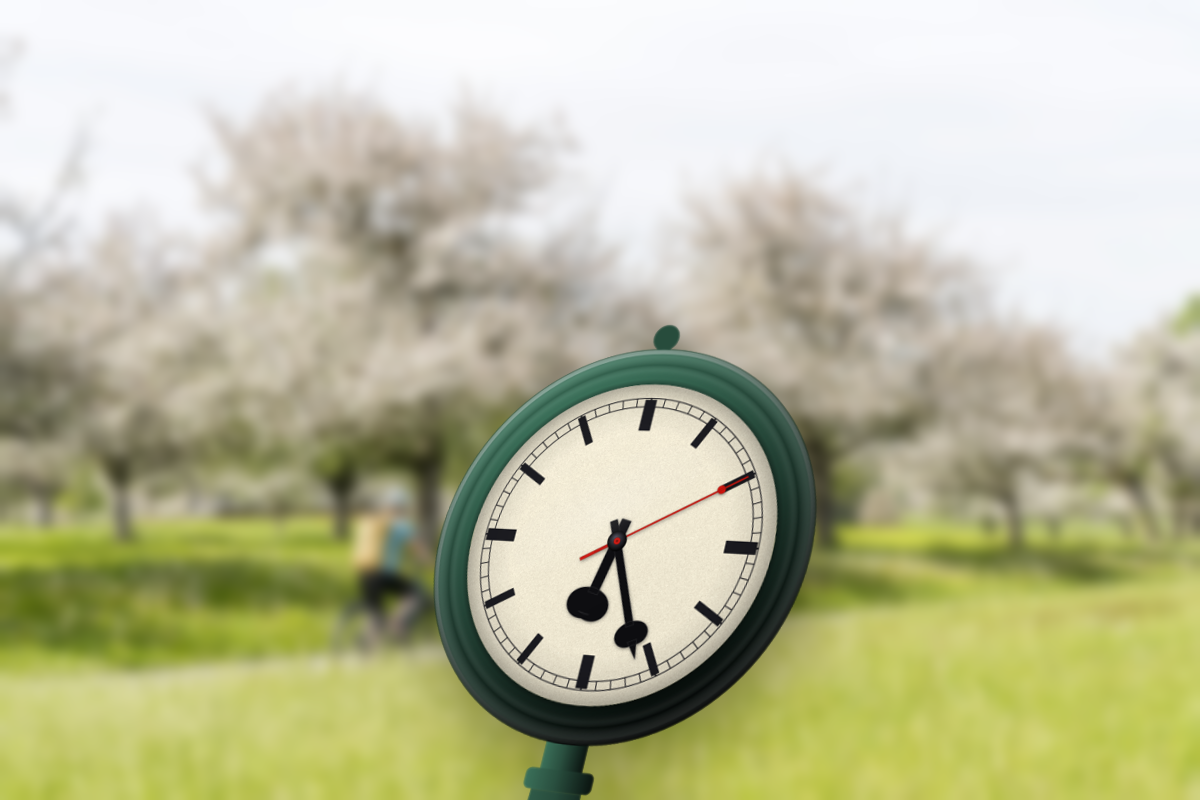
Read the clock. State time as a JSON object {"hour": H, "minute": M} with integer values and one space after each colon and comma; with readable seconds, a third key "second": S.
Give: {"hour": 6, "minute": 26, "second": 10}
